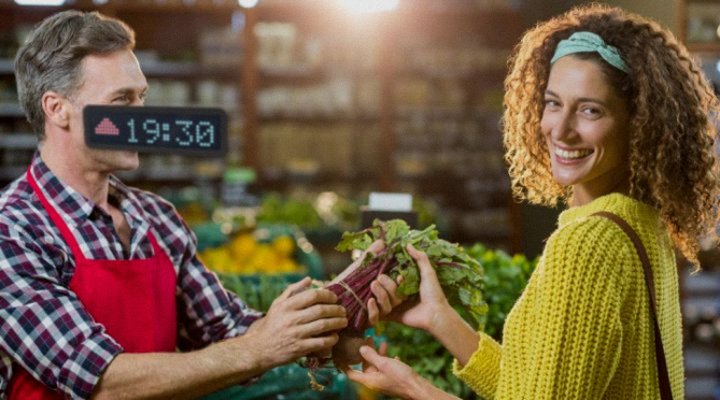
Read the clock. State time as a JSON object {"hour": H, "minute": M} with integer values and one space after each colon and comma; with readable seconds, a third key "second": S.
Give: {"hour": 19, "minute": 30}
